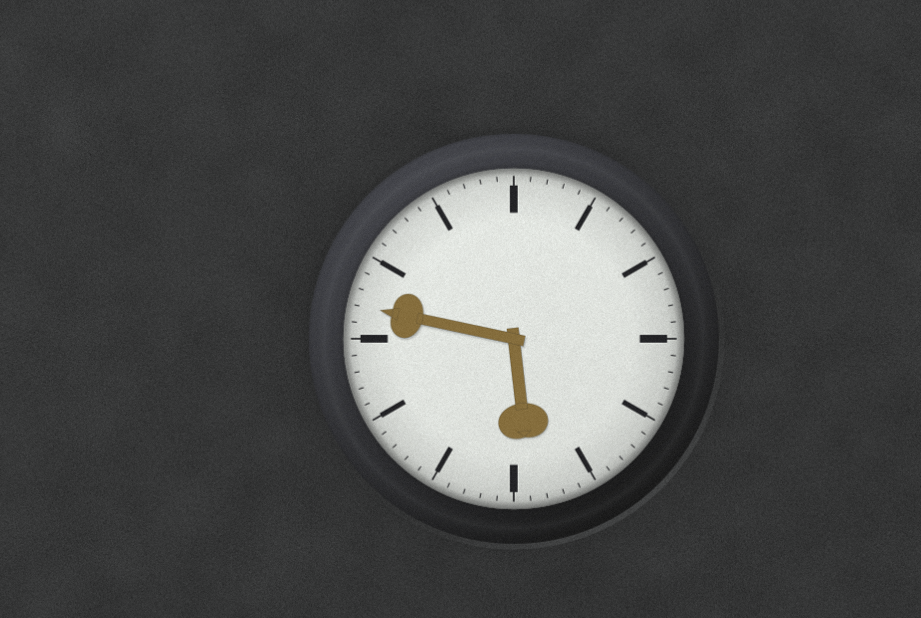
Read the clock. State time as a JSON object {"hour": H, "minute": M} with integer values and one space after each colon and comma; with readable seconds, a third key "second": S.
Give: {"hour": 5, "minute": 47}
